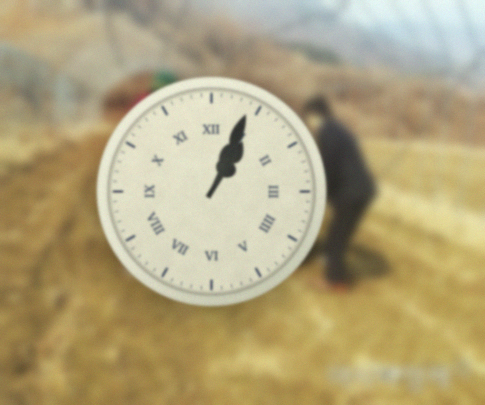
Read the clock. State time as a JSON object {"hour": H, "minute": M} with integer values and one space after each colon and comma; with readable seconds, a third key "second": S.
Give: {"hour": 1, "minute": 4}
